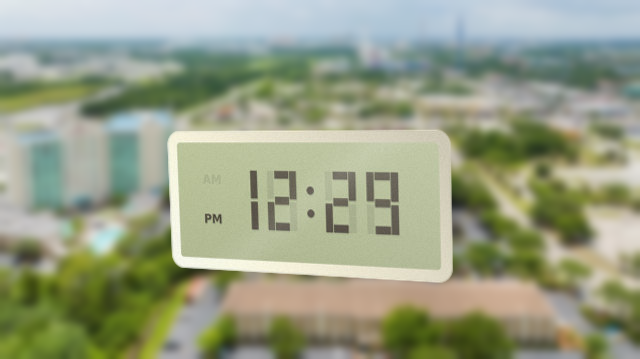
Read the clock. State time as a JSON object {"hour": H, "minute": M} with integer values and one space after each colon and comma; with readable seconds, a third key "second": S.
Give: {"hour": 12, "minute": 29}
